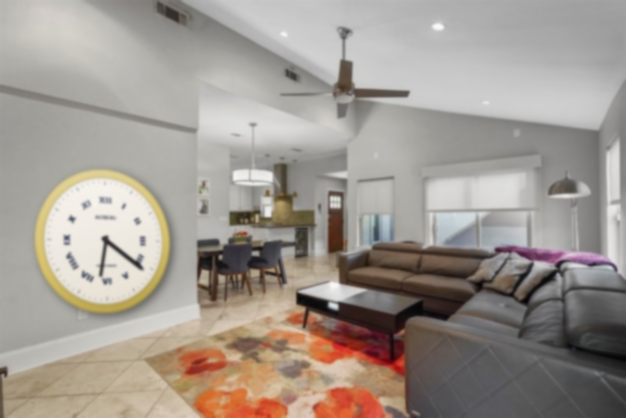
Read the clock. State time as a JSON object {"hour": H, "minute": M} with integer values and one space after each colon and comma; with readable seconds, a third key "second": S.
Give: {"hour": 6, "minute": 21}
